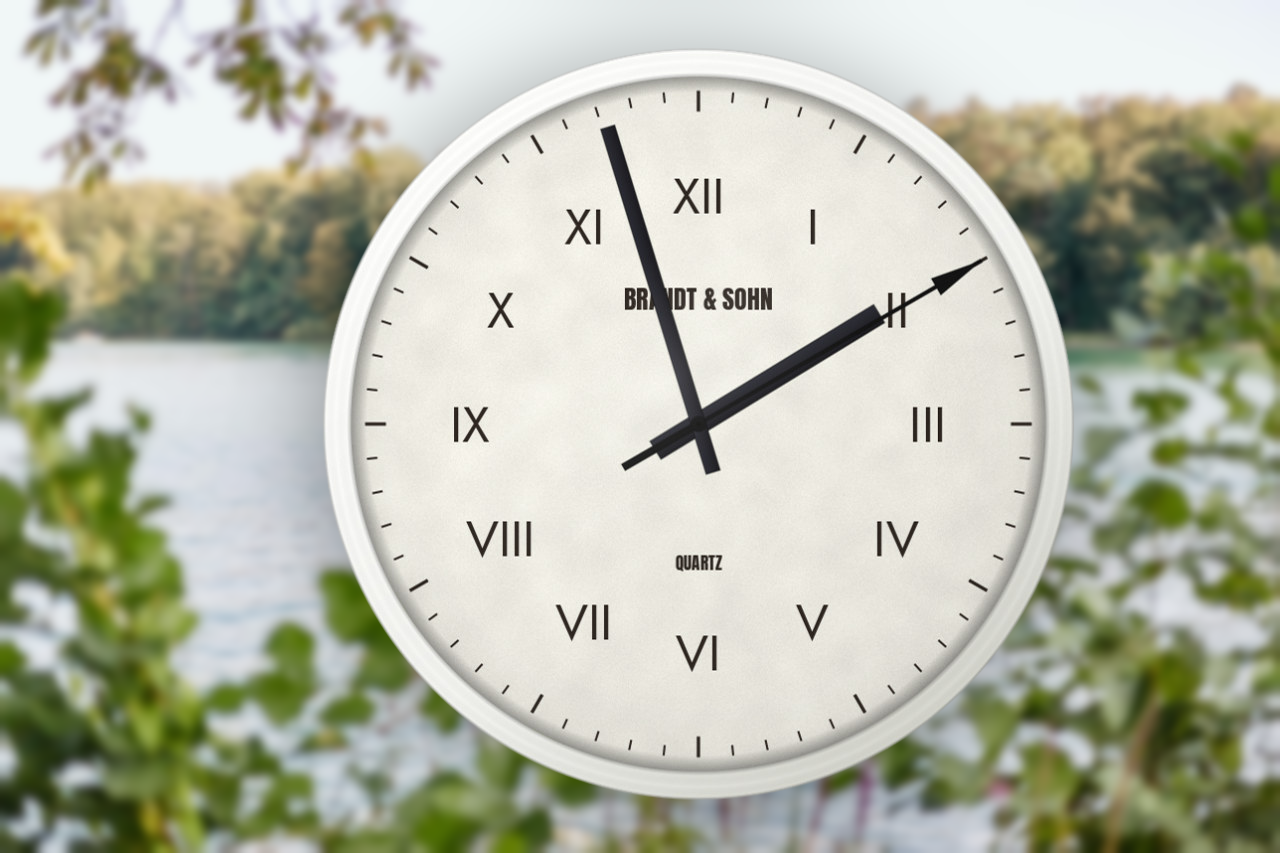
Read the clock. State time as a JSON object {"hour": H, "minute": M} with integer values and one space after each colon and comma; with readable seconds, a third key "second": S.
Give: {"hour": 1, "minute": 57, "second": 10}
